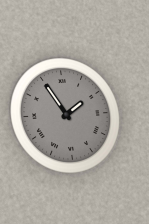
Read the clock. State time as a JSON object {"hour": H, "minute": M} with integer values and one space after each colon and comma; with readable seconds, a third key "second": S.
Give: {"hour": 1, "minute": 55}
